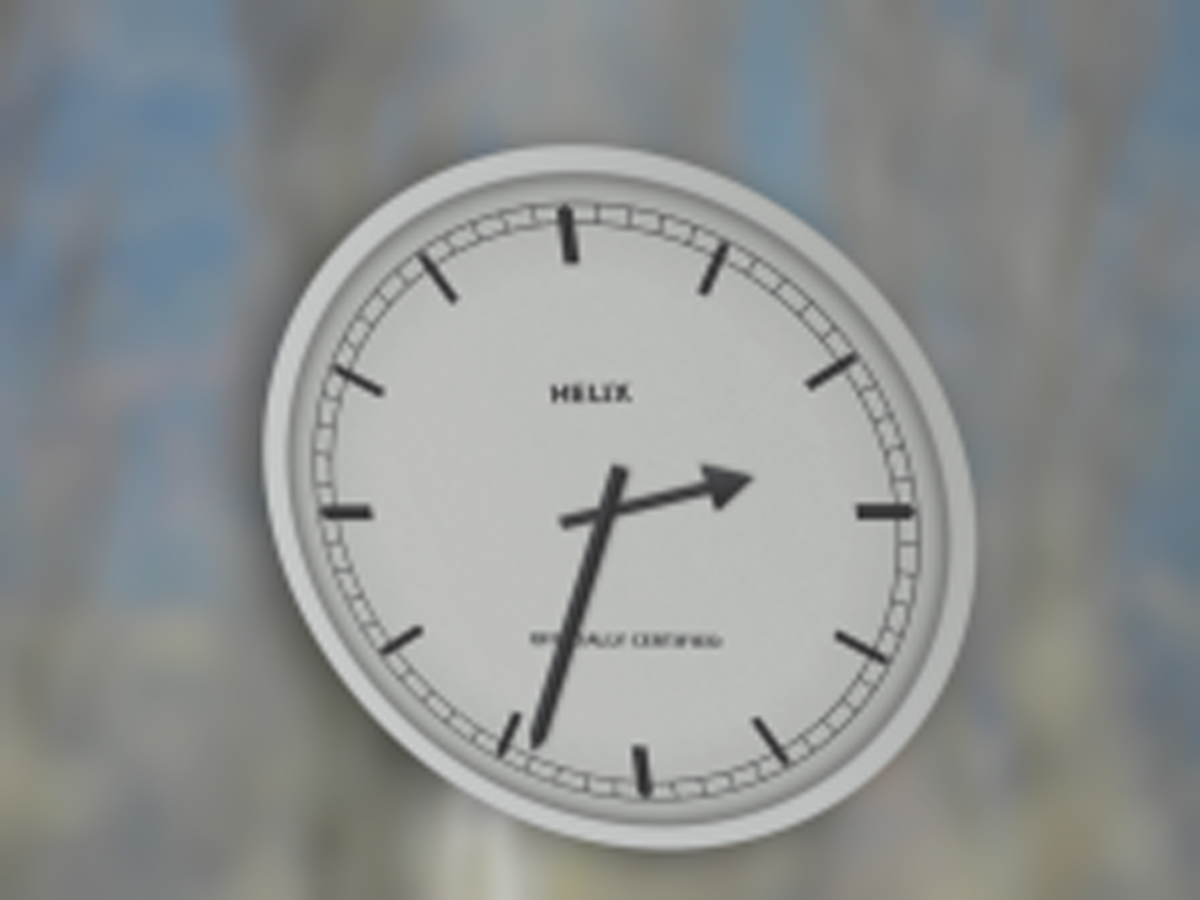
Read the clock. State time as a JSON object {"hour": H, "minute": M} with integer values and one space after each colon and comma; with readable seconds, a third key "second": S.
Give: {"hour": 2, "minute": 34}
